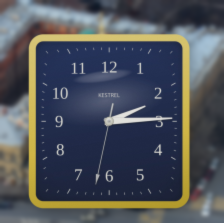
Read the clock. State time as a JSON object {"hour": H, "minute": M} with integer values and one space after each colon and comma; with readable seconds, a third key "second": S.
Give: {"hour": 2, "minute": 14, "second": 32}
